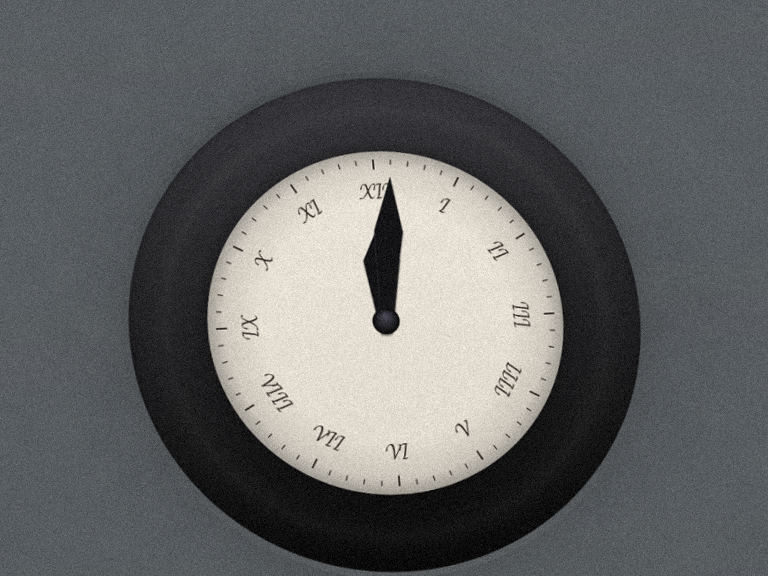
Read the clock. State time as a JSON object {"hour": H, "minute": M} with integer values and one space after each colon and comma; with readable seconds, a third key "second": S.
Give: {"hour": 12, "minute": 1}
